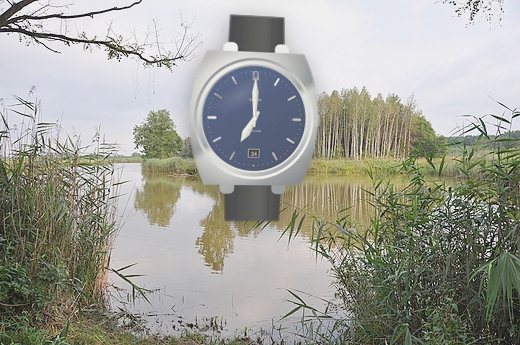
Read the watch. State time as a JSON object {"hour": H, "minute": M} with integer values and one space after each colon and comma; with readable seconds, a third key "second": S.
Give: {"hour": 7, "minute": 0}
